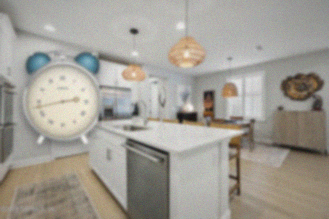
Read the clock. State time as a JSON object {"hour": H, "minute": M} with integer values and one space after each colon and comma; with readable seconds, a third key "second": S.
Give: {"hour": 2, "minute": 43}
